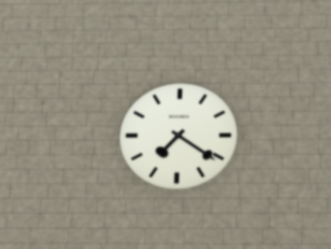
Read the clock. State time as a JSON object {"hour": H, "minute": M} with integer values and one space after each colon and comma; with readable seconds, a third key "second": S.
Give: {"hour": 7, "minute": 21}
